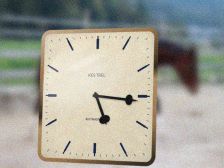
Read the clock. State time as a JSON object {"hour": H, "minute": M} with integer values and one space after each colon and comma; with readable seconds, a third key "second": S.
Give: {"hour": 5, "minute": 16}
